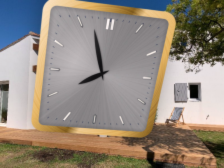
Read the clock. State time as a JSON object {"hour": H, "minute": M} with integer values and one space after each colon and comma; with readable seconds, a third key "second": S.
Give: {"hour": 7, "minute": 57}
